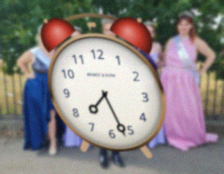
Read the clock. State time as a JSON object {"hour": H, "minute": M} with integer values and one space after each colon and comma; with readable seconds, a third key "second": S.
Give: {"hour": 7, "minute": 27}
